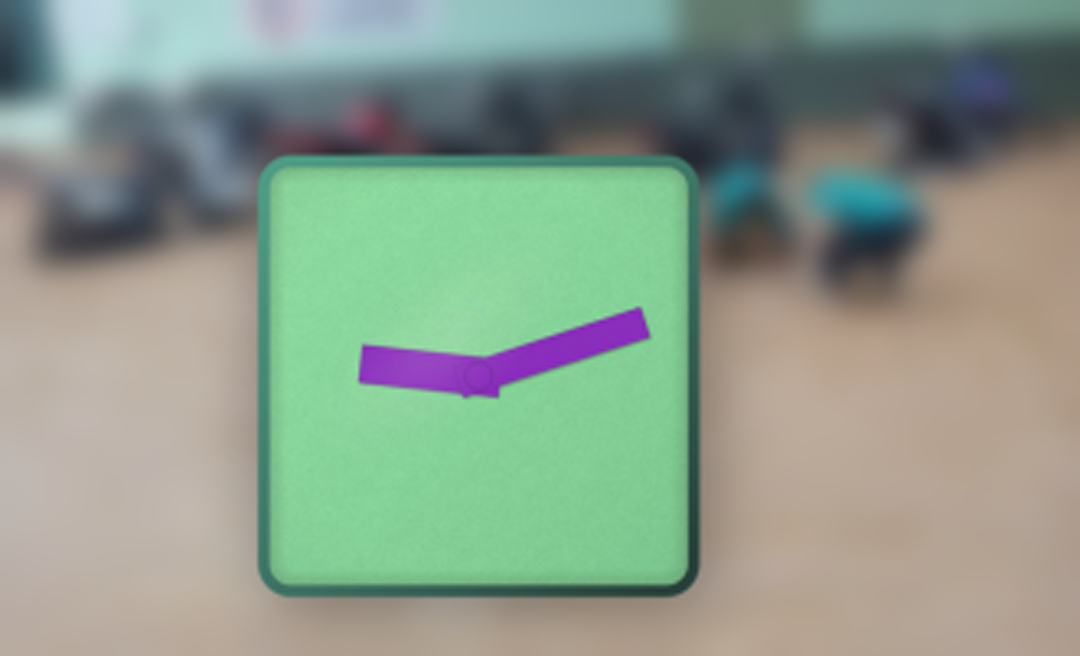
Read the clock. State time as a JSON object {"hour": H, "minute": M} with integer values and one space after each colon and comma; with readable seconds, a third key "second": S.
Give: {"hour": 9, "minute": 12}
